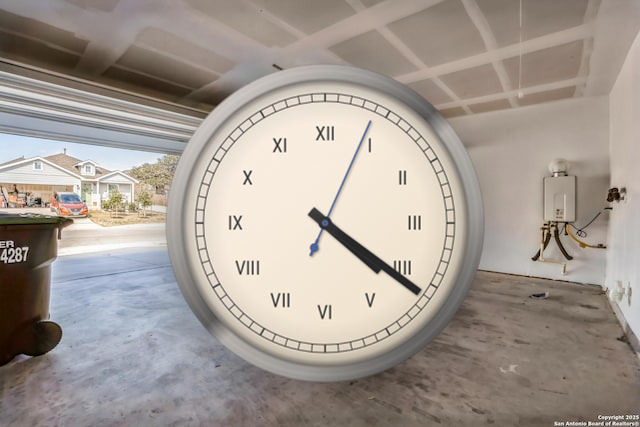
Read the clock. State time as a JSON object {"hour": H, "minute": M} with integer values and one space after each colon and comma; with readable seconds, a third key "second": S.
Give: {"hour": 4, "minute": 21, "second": 4}
